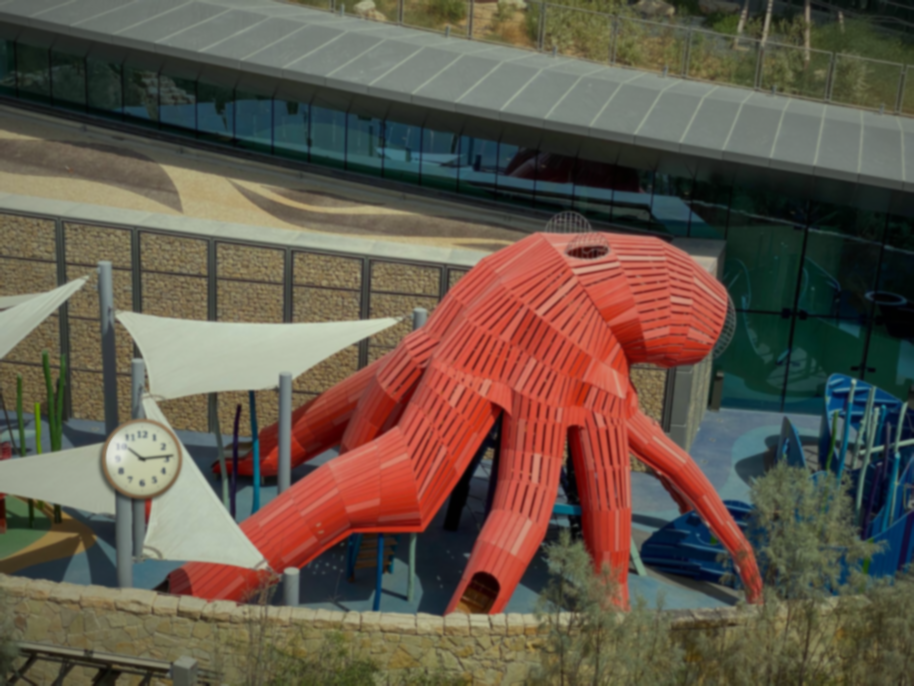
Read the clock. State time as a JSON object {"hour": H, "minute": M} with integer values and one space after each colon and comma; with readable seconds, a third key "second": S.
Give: {"hour": 10, "minute": 14}
